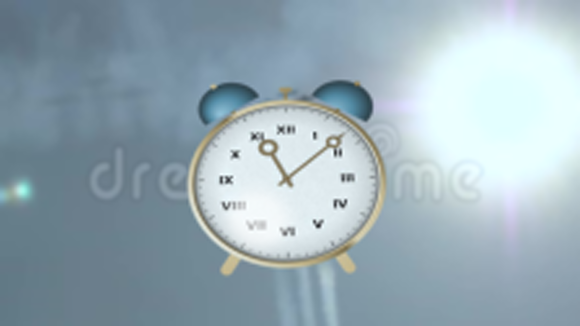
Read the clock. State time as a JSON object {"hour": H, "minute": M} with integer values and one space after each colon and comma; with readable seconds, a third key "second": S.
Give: {"hour": 11, "minute": 8}
